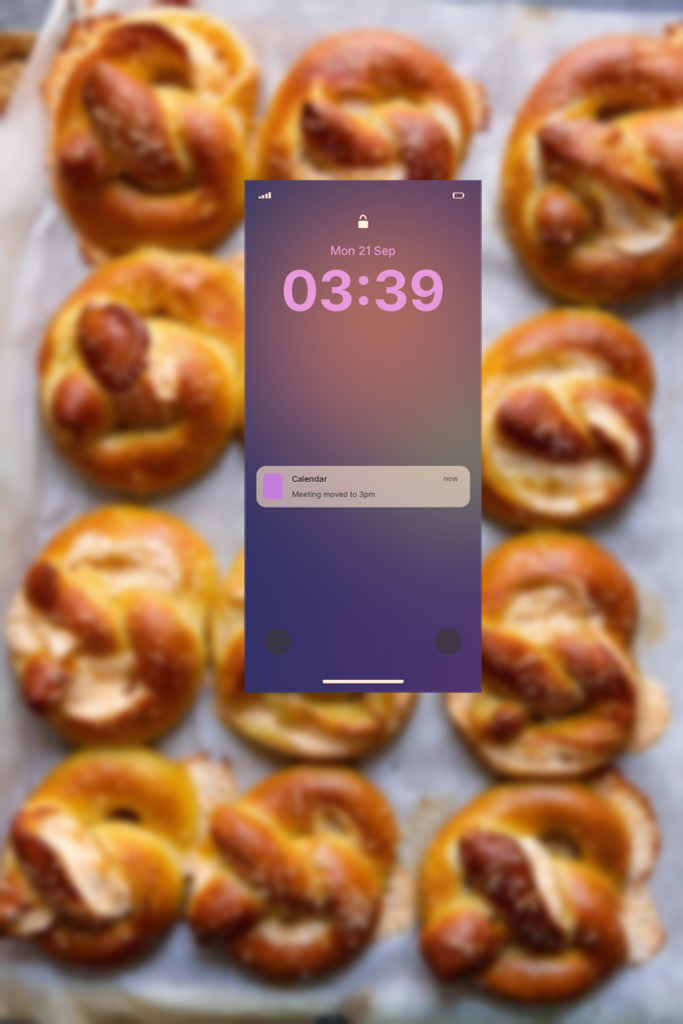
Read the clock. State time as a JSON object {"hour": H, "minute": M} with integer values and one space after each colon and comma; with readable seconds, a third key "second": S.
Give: {"hour": 3, "minute": 39}
